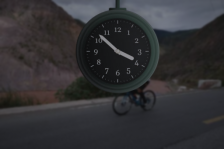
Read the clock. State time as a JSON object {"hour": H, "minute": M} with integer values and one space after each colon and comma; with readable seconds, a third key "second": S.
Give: {"hour": 3, "minute": 52}
